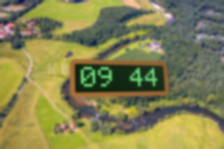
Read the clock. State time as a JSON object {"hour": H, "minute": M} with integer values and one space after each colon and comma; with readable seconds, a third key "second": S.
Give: {"hour": 9, "minute": 44}
